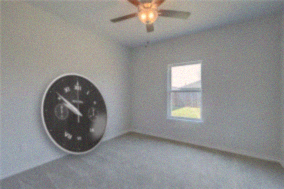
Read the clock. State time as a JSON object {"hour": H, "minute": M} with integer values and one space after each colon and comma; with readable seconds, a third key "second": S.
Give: {"hour": 9, "minute": 51}
